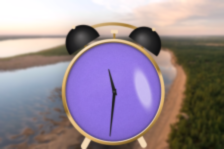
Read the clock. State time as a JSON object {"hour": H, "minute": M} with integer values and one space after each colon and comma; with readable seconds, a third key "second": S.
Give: {"hour": 11, "minute": 31}
